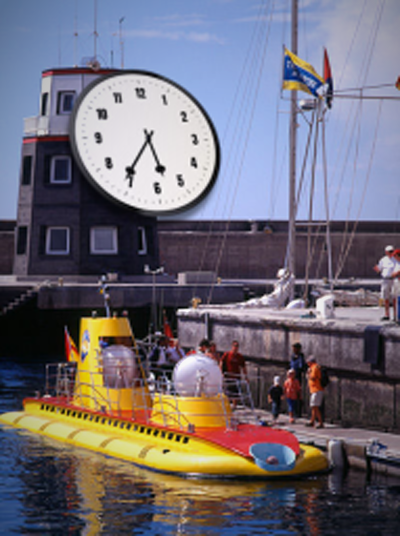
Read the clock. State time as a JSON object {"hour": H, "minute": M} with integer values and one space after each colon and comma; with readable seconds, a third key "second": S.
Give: {"hour": 5, "minute": 36}
